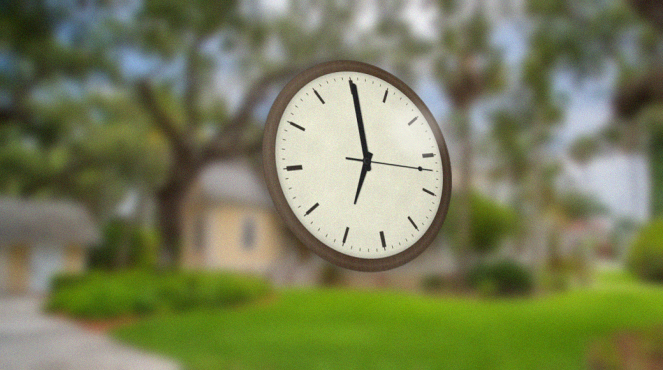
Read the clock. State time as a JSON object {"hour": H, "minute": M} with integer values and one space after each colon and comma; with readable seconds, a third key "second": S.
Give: {"hour": 7, "minute": 0, "second": 17}
